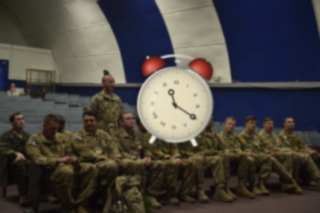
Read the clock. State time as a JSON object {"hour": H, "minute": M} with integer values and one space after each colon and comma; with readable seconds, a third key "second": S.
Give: {"hour": 11, "minute": 20}
